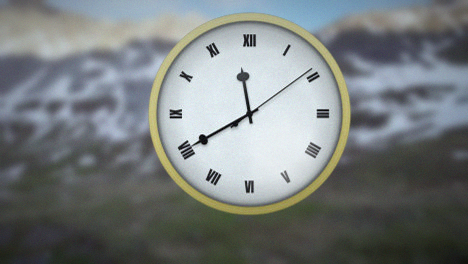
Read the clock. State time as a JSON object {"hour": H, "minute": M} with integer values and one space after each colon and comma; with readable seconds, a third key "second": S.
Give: {"hour": 11, "minute": 40, "second": 9}
